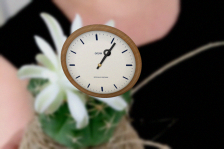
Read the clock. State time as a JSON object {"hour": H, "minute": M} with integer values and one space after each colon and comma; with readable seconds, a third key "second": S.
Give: {"hour": 1, "minute": 6}
